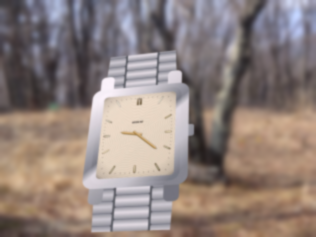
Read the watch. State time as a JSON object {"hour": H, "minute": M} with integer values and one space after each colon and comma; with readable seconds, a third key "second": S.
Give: {"hour": 9, "minute": 22}
